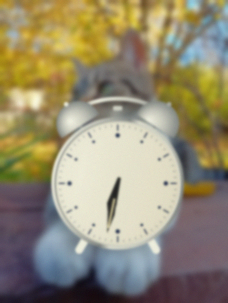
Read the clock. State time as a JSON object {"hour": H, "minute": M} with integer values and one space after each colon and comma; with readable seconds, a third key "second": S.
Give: {"hour": 6, "minute": 32}
